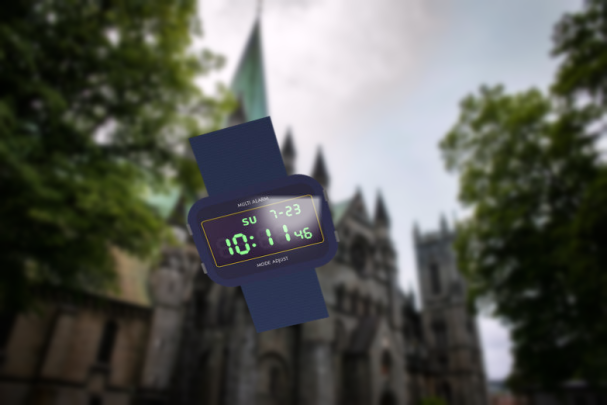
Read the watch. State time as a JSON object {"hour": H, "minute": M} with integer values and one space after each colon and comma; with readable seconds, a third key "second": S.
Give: {"hour": 10, "minute": 11, "second": 46}
